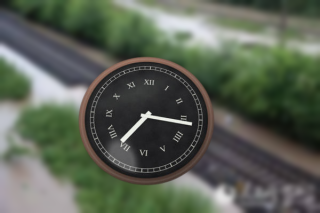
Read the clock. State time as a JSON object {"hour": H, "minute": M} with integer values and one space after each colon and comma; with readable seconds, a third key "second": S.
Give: {"hour": 7, "minute": 16}
